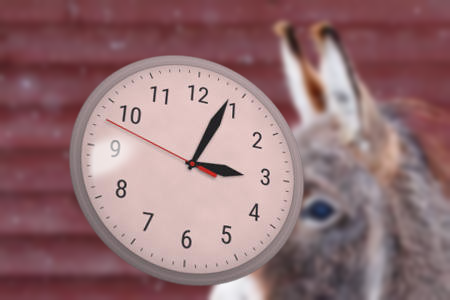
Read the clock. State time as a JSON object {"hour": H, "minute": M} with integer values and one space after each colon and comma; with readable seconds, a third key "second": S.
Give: {"hour": 3, "minute": 3, "second": 48}
